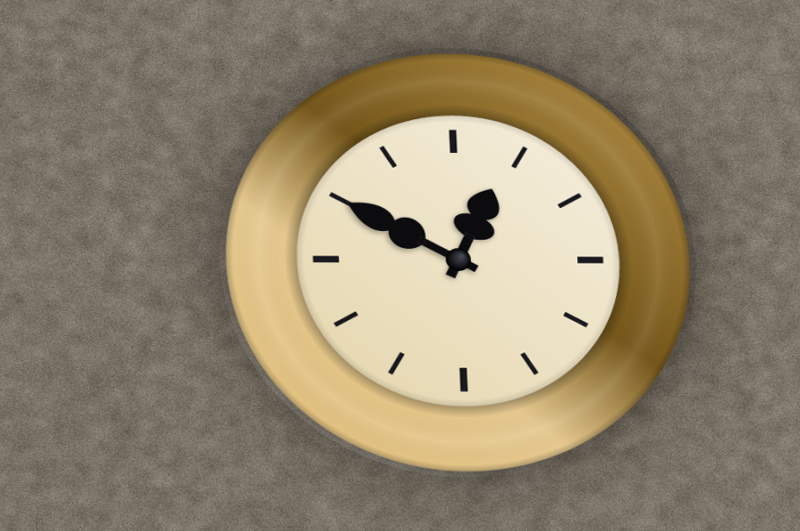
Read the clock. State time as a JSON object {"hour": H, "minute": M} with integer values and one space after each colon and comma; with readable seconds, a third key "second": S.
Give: {"hour": 12, "minute": 50}
